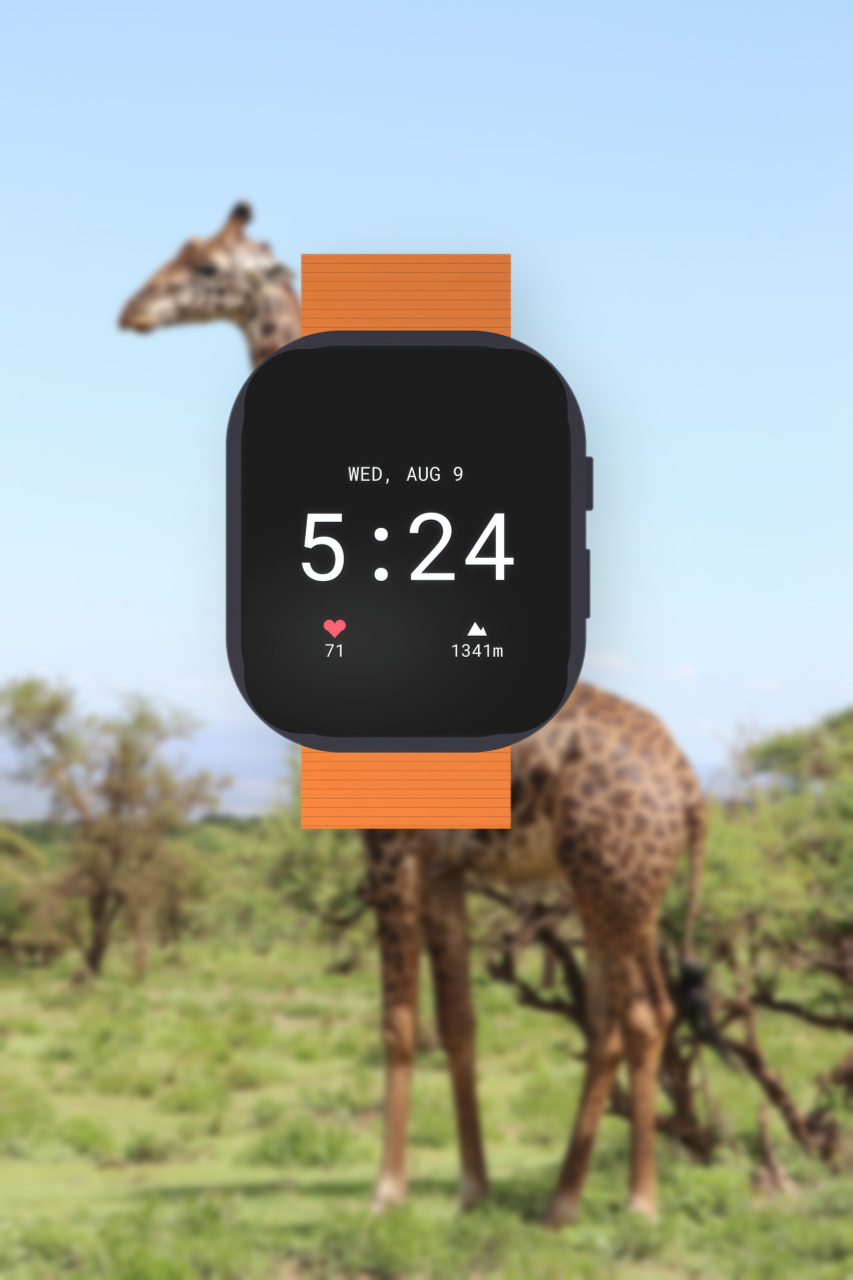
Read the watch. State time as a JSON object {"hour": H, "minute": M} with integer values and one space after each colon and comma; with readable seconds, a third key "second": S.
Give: {"hour": 5, "minute": 24}
